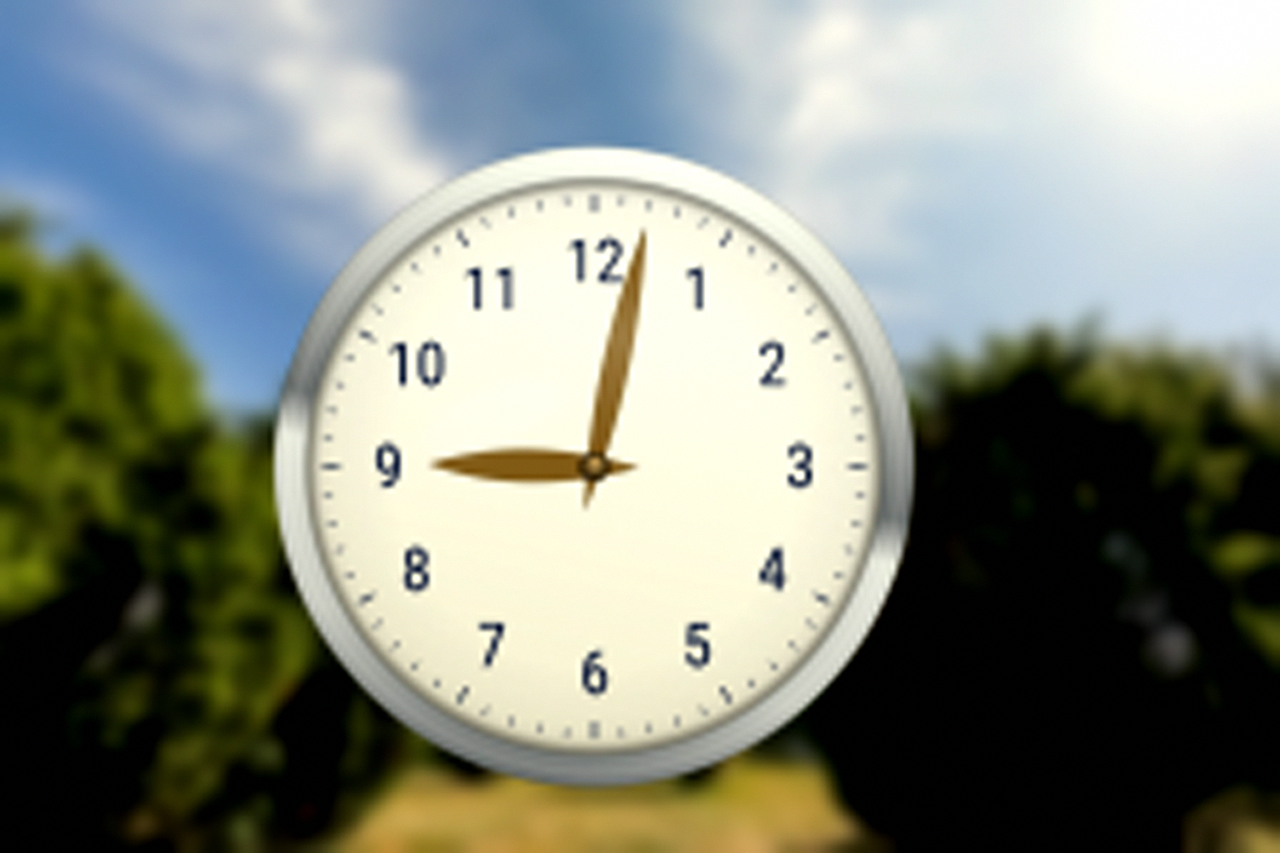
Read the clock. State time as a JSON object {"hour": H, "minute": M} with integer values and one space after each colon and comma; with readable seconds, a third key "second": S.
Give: {"hour": 9, "minute": 2}
